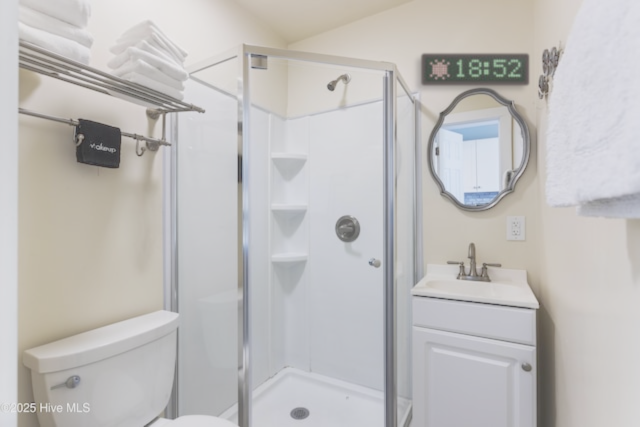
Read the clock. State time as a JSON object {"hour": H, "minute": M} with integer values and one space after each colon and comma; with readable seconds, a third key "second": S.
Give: {"hour": 18, "minute": 52}
